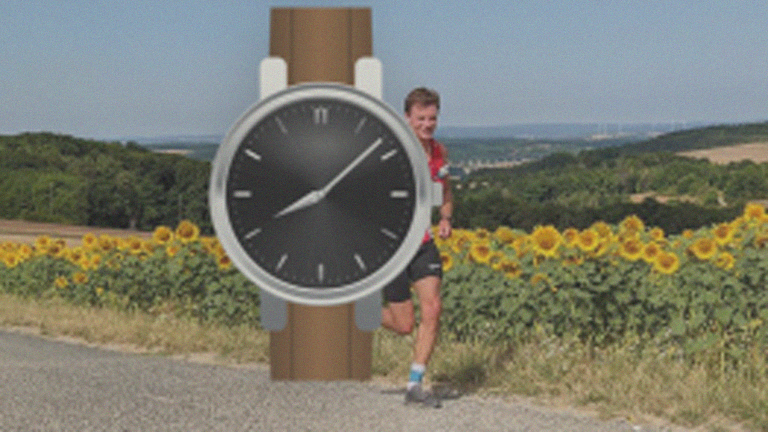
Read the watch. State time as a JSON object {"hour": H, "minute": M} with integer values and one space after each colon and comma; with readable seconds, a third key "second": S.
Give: {"hour": 8, "minute": 8}
